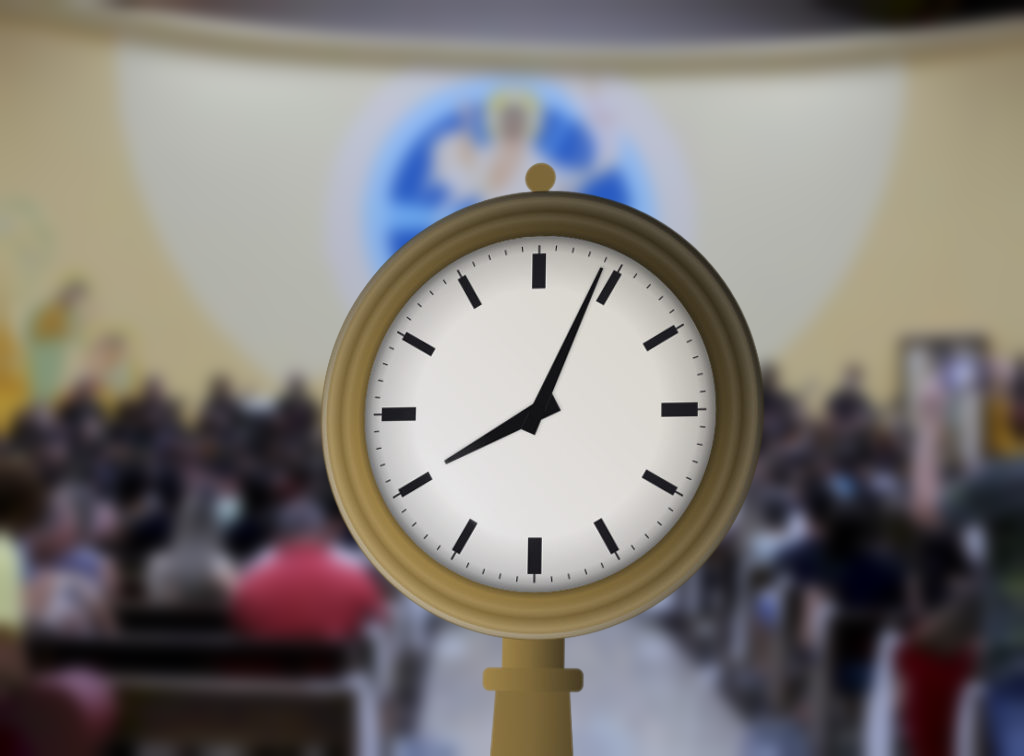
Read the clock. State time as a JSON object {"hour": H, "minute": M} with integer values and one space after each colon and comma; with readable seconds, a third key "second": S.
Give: {"hour": 8, "minute": 4}
